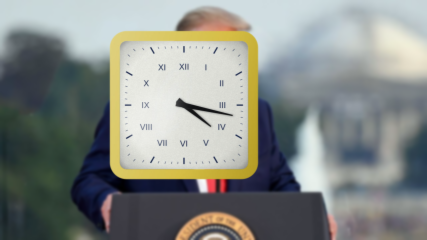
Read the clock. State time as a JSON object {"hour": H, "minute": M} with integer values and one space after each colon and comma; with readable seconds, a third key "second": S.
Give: {"hour": 4, "minute": 17}
